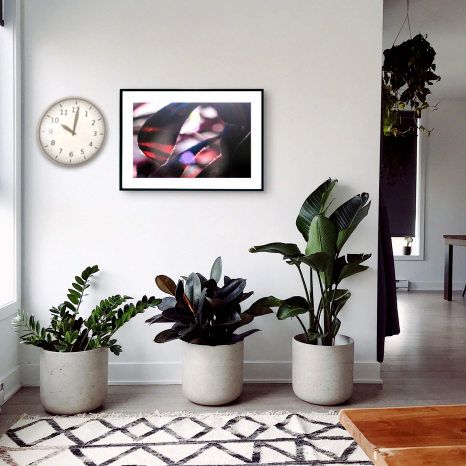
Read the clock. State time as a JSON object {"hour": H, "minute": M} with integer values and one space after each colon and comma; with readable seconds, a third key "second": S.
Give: {"hour": 10, "minute": 1}
